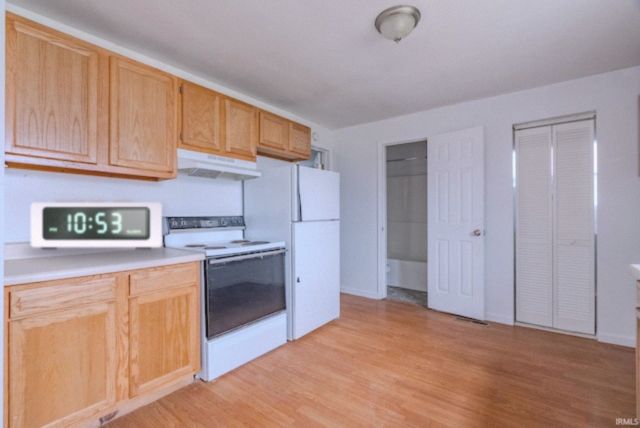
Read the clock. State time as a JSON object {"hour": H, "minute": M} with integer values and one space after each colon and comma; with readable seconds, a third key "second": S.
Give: {"hour": 10, "minute": 53}
